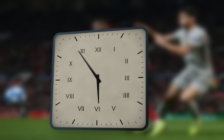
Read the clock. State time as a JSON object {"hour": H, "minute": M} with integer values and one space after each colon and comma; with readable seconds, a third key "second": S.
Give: {"hour": 5, "minute": 54}
